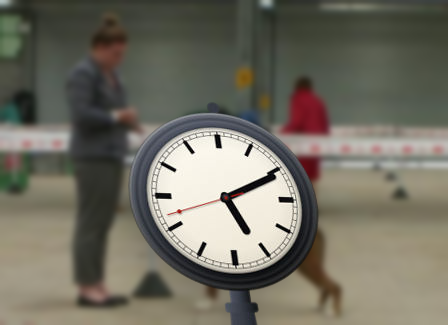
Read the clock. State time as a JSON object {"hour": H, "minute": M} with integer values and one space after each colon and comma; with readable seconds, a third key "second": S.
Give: {"hour": 5, "minute": 10, "second": 42}
